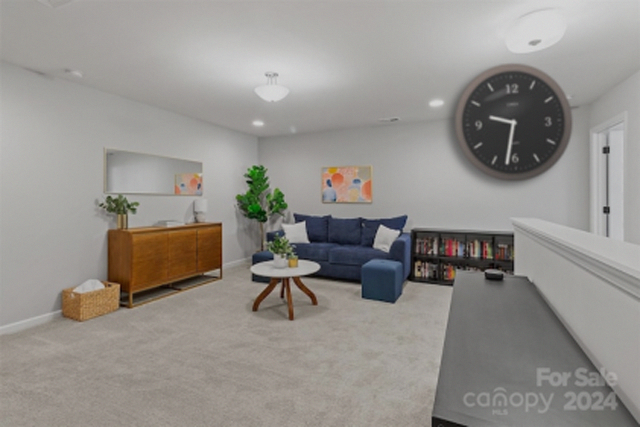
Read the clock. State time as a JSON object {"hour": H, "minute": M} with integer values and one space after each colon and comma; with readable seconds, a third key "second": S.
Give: {"hour": 9, "minute": 32}
